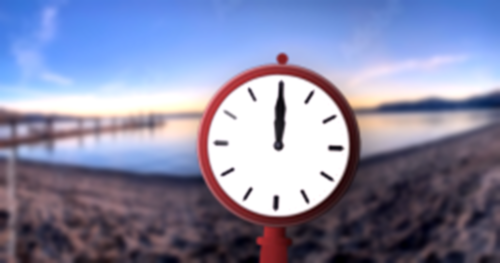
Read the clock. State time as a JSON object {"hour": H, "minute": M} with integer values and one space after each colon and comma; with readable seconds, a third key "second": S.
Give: {"hour": 12, "minute": 0}
